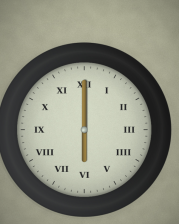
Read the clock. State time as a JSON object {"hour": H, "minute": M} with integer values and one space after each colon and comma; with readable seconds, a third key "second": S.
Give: {"hour": 6, "minute": 0}
